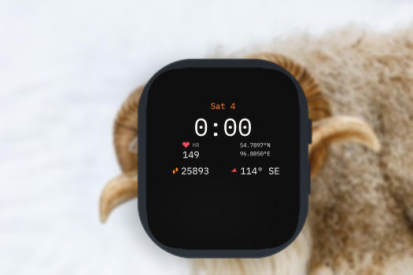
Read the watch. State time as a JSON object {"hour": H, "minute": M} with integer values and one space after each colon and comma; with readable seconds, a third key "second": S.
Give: {"hour": 0, "minute": 0}
